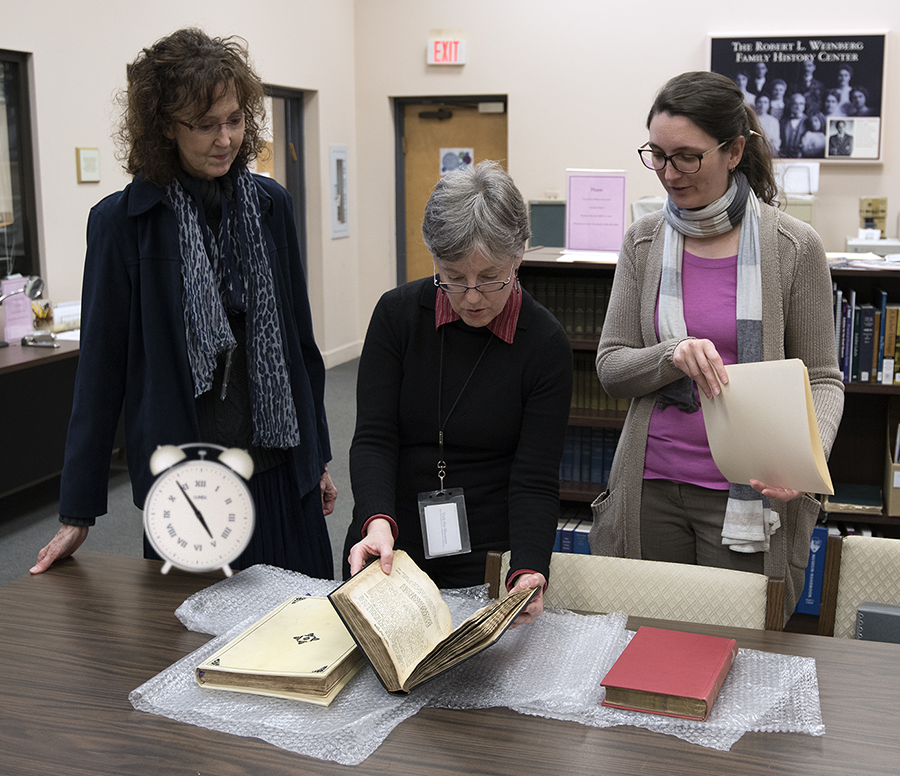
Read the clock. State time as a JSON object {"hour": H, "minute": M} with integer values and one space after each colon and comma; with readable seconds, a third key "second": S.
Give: {"hour": 4, "minute": 54}
